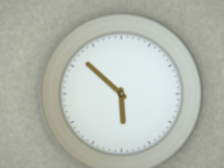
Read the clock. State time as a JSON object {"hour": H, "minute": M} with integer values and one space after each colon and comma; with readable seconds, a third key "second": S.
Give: {"hour": 5, "minute": 52}
